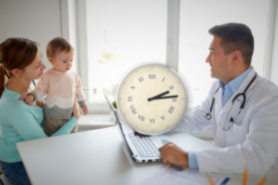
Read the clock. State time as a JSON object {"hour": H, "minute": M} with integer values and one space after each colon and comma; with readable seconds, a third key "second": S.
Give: {"hour": 2, "minute": 14}
